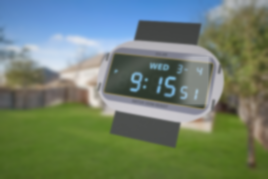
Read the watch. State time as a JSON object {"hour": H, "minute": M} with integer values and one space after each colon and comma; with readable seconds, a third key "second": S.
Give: {"hour": 9, "minute": 15, "second": 51}
